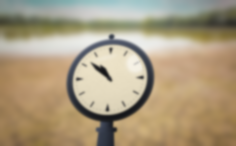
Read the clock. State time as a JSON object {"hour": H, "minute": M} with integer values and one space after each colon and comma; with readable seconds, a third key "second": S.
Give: {"hour": 10, "minute": 52}
